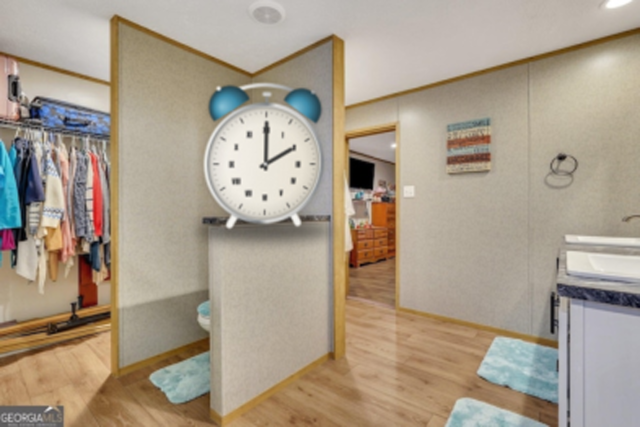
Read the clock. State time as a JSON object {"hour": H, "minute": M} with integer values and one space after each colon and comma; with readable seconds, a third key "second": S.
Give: {"hour": 2, "minute": 0}
